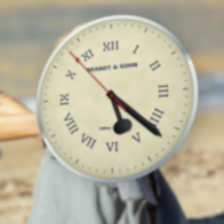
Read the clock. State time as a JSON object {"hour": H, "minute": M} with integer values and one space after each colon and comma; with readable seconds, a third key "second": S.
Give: {"hour": 5, "minute": 21, "second": 53}
